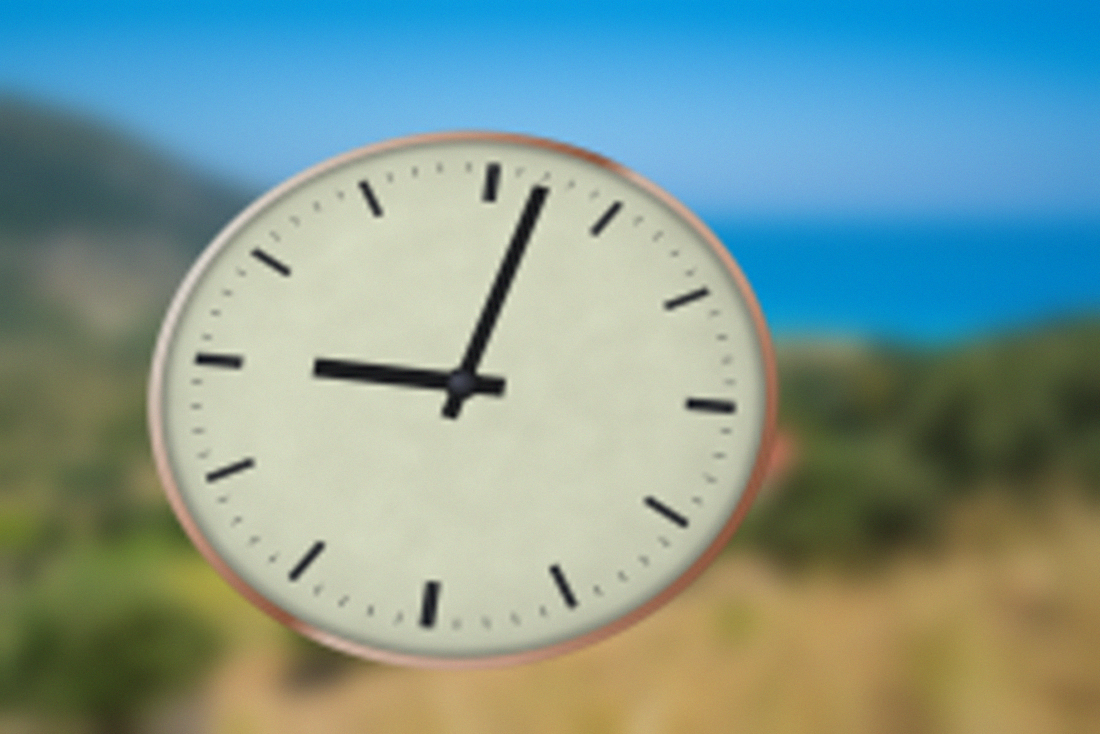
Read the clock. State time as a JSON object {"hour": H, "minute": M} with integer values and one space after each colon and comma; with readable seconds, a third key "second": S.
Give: {"hour": 9, "minute": 2}
